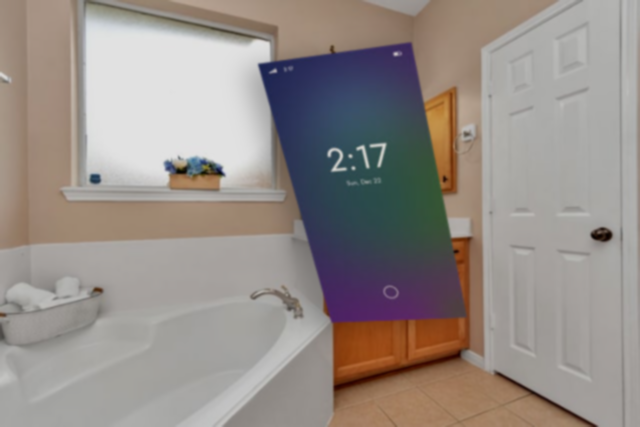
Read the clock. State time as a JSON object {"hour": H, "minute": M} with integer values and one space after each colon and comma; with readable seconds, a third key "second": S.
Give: {"hour": 2, "minute": 17}
